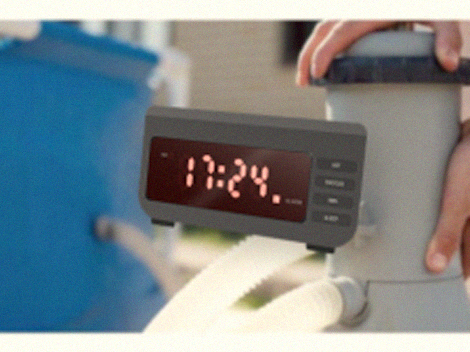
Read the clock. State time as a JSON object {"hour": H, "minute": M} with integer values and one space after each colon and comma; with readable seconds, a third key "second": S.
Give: {"hour": 17, "minute": 24}
